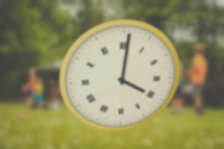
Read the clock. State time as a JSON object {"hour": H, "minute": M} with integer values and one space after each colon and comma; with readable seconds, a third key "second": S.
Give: {"hour": 4, "minute": 1}
